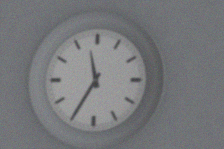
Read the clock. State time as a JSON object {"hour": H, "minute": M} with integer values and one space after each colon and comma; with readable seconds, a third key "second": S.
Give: {"hour": 11, "minute": 35}
